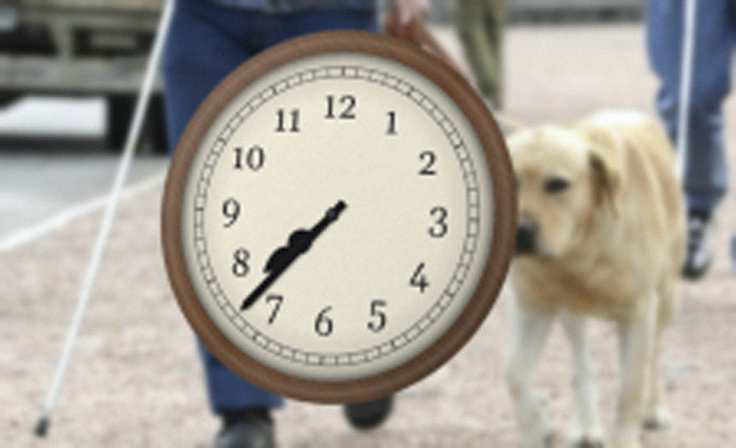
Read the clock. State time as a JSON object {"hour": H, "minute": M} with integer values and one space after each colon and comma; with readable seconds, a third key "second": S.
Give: {"hour": 7, "minute": 37}
